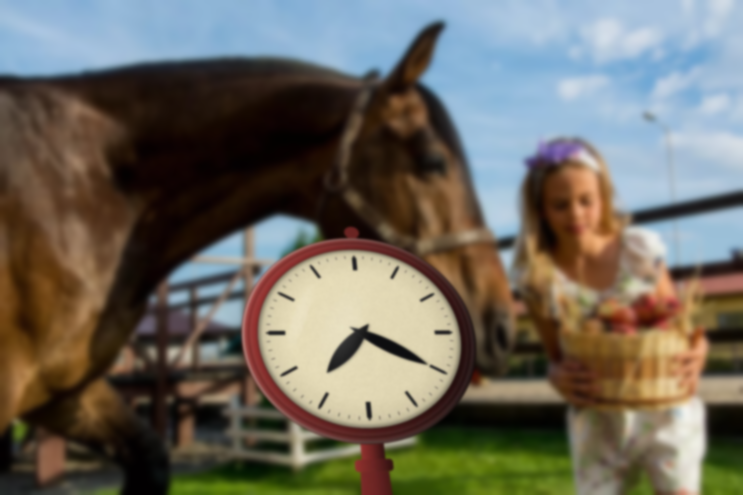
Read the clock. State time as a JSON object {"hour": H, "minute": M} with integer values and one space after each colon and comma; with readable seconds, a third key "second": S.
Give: {"hour": 7, "minute": 20}
